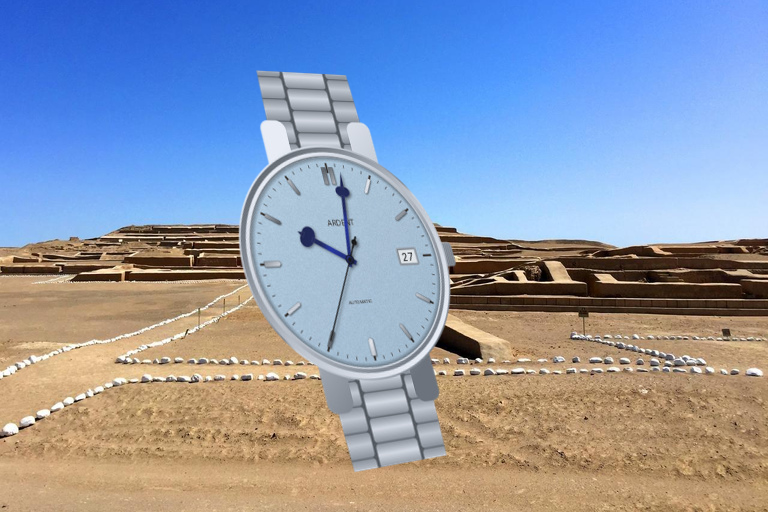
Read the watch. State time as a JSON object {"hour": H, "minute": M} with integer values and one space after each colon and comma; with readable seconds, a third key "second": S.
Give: {"hour": 10, "minute": 1, "second": 35}
